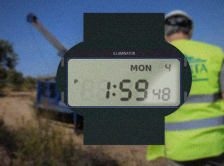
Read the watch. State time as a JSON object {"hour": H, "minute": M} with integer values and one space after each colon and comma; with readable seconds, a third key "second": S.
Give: {"hour": 1, "minute": 59, "second": 48}
